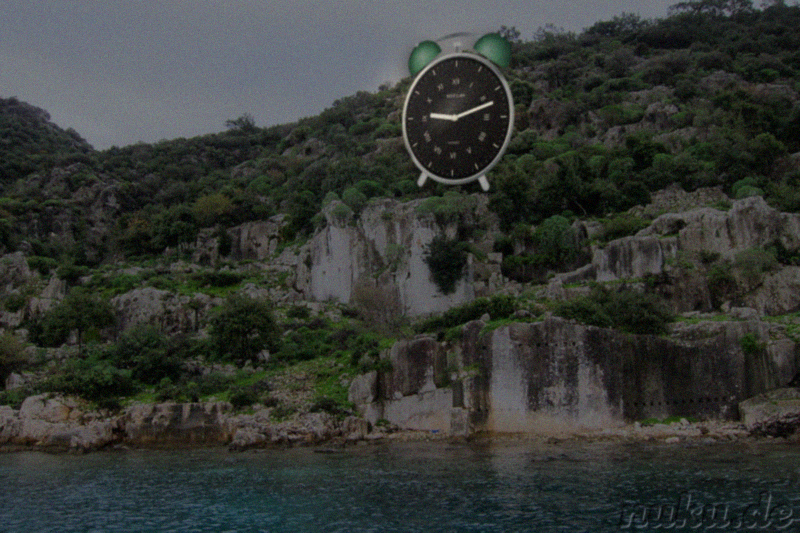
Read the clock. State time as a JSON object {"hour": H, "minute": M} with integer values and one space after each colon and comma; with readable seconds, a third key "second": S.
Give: {"hour": 9, "minute": 12}
